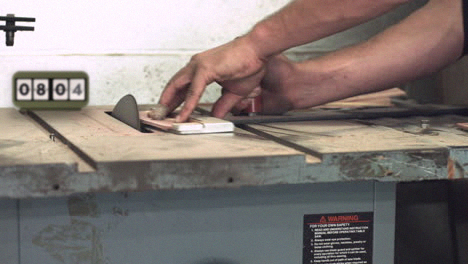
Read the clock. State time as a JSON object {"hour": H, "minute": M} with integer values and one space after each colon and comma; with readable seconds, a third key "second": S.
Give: {"hour": 8, "minute": 4}
